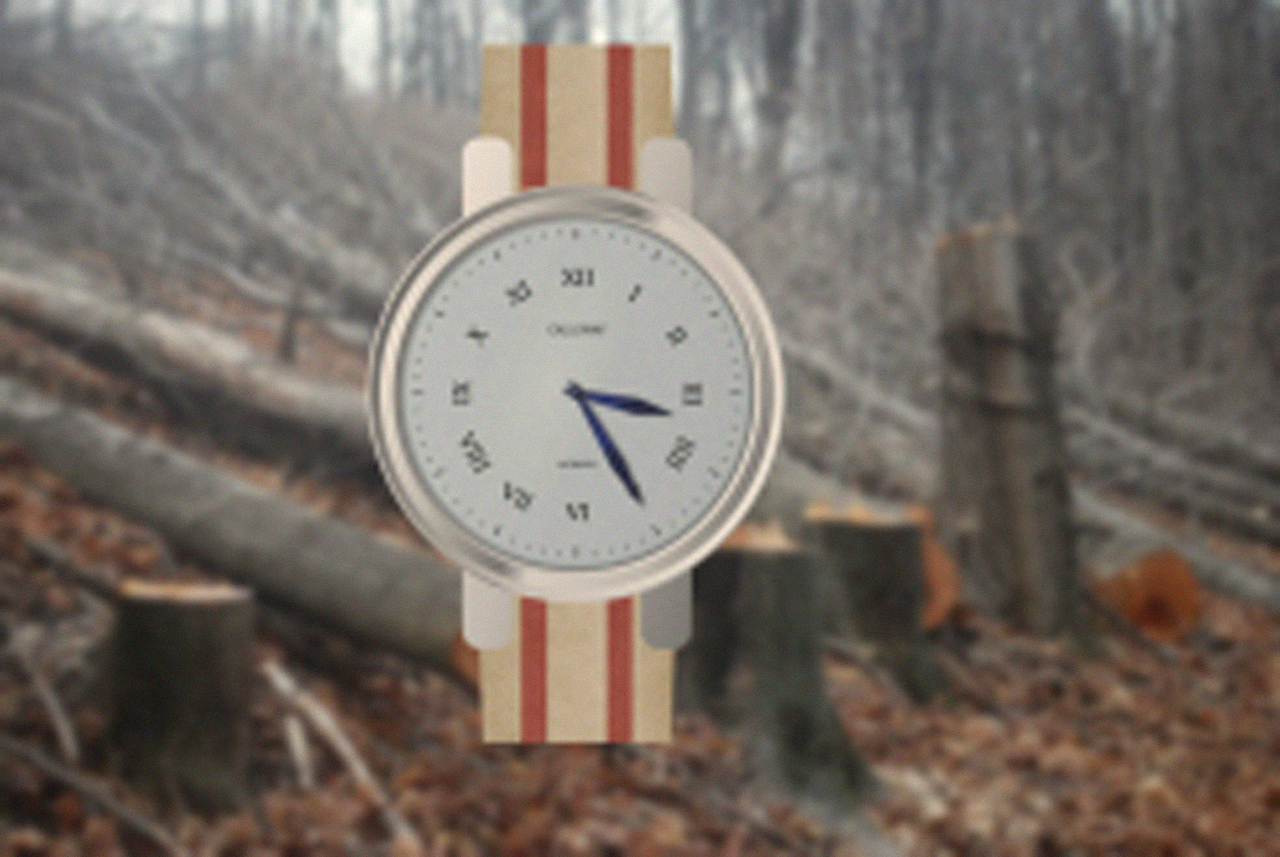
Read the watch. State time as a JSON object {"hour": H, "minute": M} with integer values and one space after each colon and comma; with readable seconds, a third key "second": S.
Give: {"hour": 3, "minute": 25}
